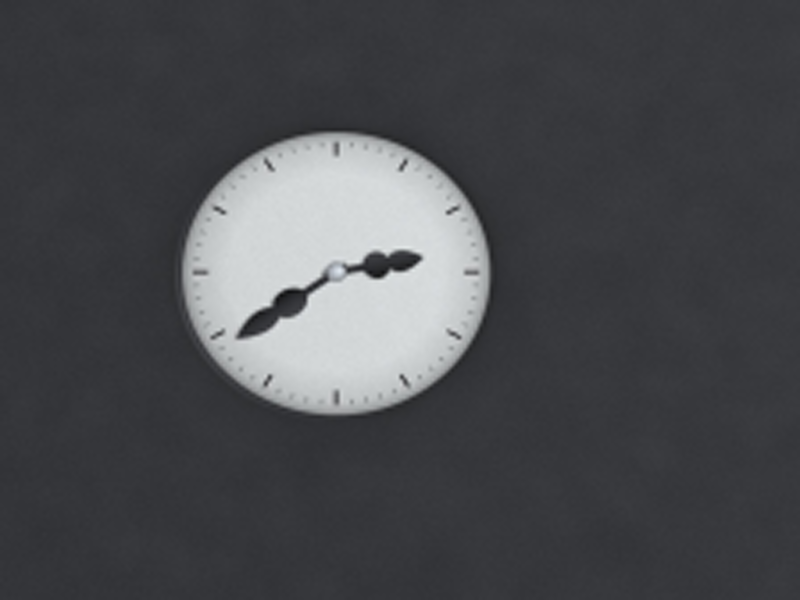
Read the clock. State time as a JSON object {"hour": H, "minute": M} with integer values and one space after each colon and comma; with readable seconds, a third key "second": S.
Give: {"hour": 2, "minute": 39}
